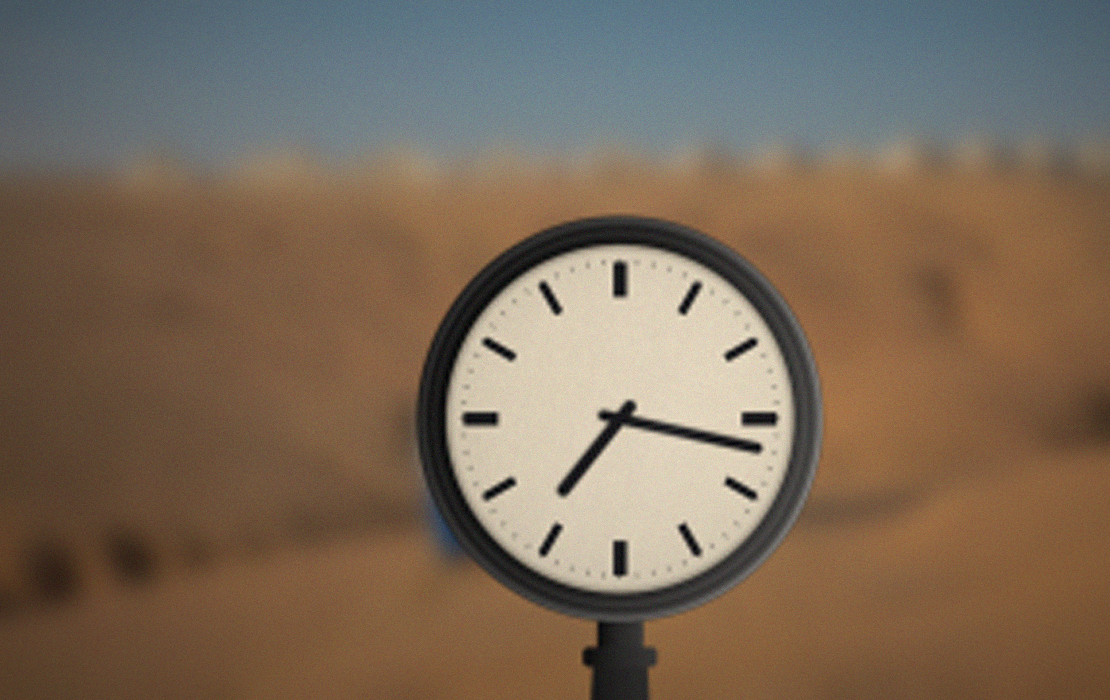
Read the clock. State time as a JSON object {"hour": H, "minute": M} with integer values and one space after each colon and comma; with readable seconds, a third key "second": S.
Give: {"hour": 7, "minute": 17}
